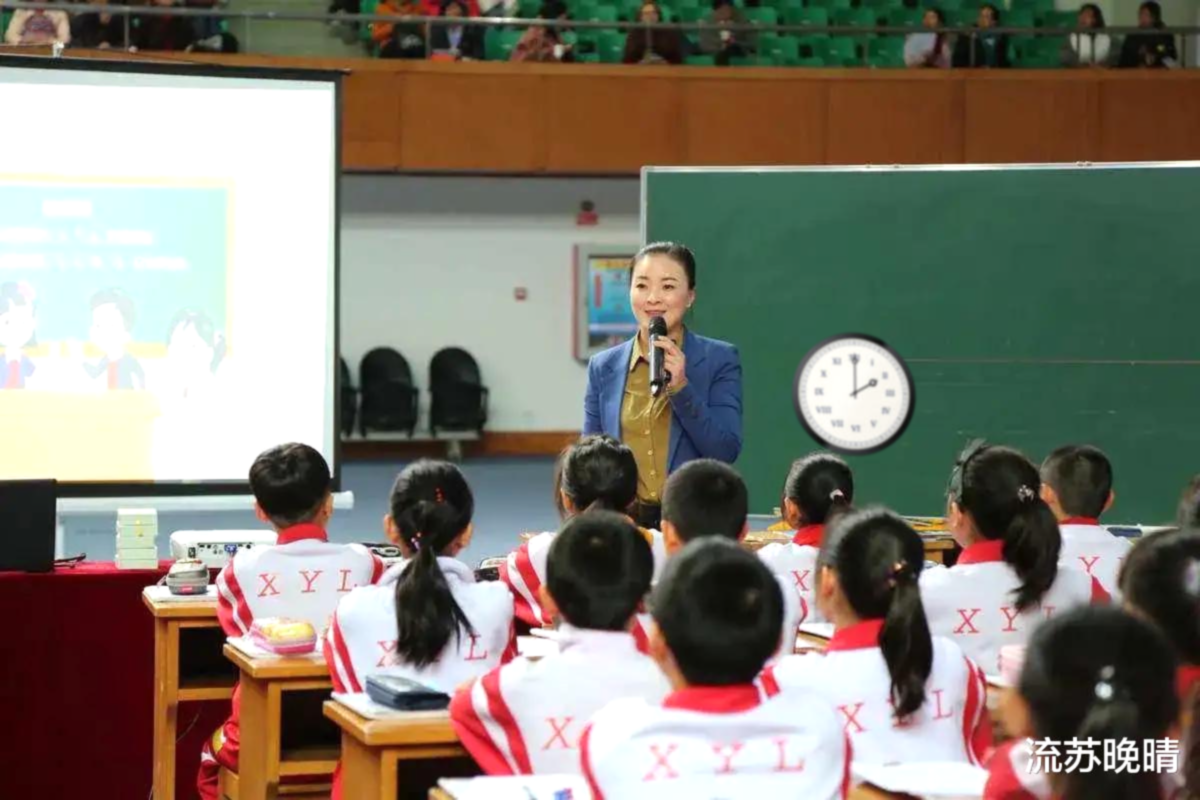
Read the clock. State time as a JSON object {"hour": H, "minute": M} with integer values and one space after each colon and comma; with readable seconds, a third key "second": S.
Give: {"hour": 2, "minute": 0}
